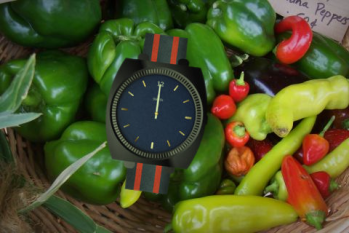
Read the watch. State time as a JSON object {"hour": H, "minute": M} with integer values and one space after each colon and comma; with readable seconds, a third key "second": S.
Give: {"hour": 12, "minute": 0}
